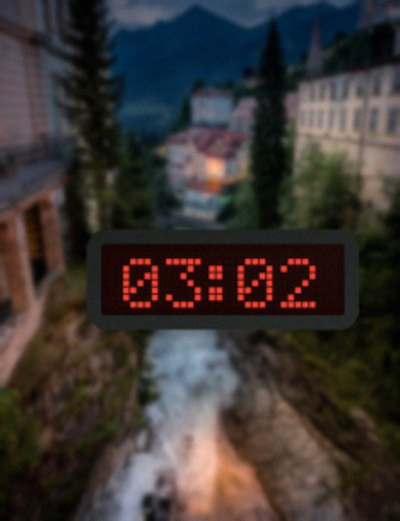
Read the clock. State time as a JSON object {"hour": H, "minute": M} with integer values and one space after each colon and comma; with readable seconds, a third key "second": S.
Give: {"hour": 3, "minute": 2}
